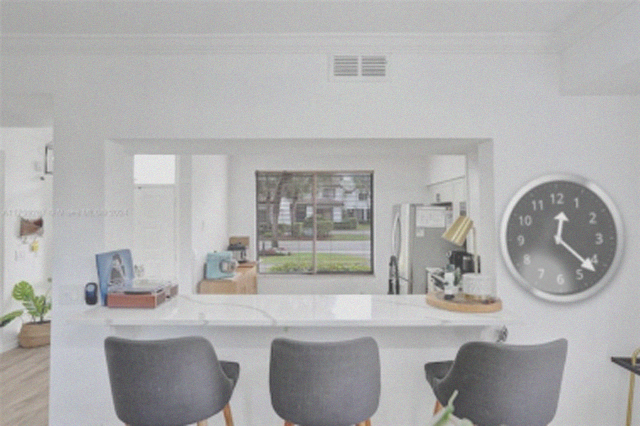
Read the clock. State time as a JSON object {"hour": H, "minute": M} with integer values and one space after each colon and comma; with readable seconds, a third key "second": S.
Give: {"hour": 12, "minute": 22}
